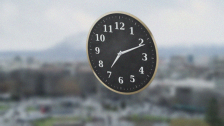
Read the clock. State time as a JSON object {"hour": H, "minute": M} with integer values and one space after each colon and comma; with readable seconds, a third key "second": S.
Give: {"hour": 7, "minute": 11}
